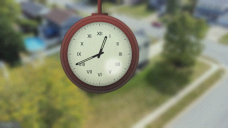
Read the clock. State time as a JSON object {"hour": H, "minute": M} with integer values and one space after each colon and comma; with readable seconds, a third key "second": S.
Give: {"hour": 12, "minute": 41}
